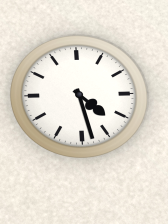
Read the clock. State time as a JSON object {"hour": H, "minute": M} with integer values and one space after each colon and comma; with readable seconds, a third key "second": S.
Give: {"hour": 4, "minute": 28}
